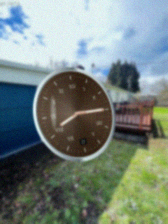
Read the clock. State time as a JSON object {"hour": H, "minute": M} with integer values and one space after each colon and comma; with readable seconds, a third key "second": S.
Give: {"hour": 8, "minute": 15}
